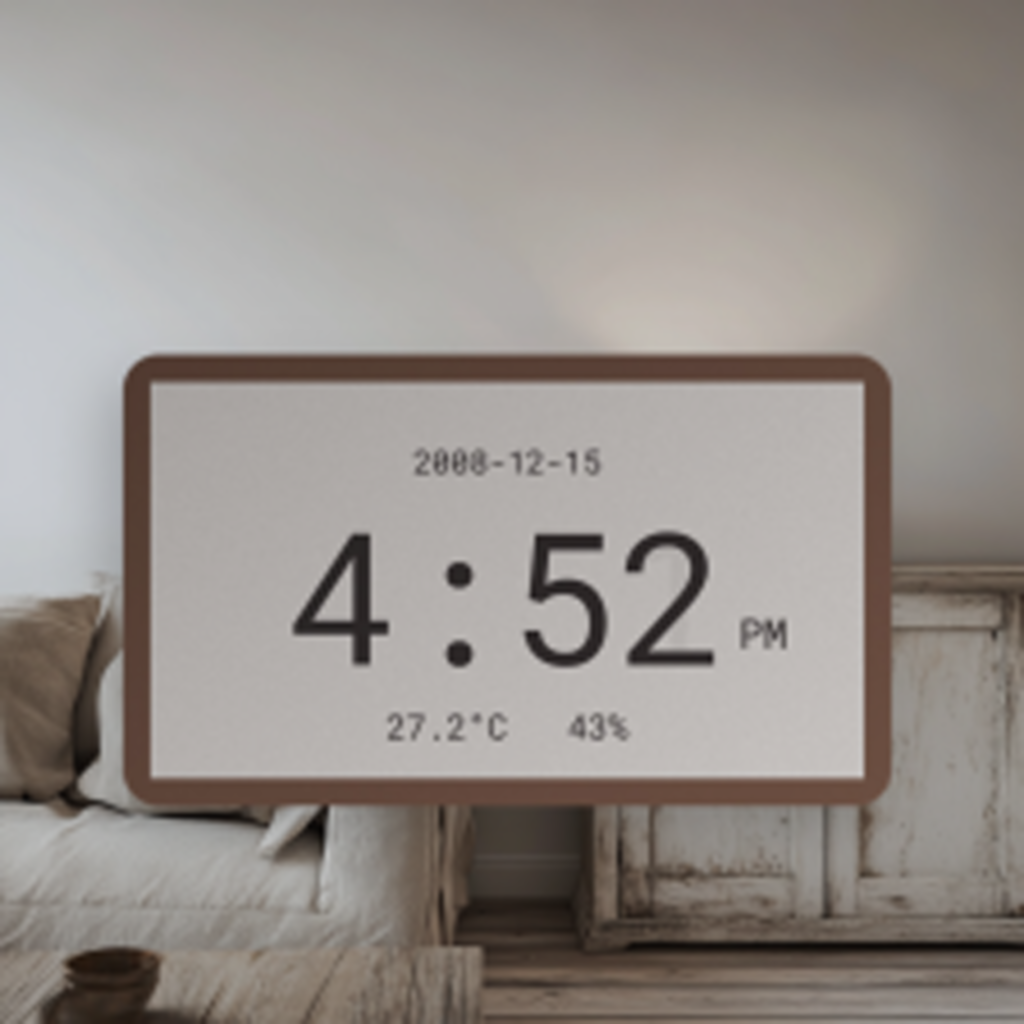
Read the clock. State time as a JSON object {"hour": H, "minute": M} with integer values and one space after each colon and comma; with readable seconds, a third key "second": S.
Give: {"hour": 4, "minute": 52}
